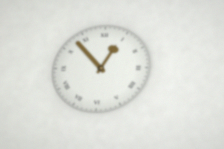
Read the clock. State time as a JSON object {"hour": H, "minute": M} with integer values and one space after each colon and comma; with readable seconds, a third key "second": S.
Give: {"hour": 12, "minute": 53}
